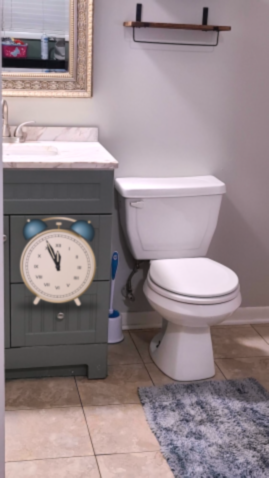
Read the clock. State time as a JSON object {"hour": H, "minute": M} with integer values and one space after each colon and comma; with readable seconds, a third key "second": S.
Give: {"hour": 11, "minute": 56}
